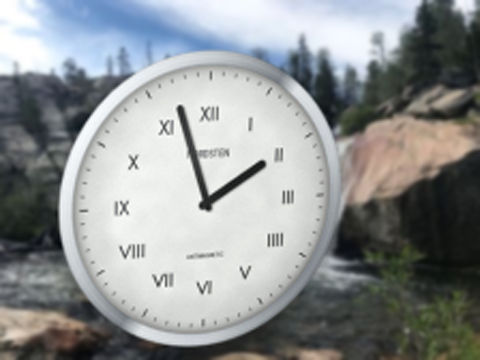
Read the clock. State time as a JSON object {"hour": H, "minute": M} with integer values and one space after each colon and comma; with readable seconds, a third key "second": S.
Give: {"hour": 1, "minute": 57}
